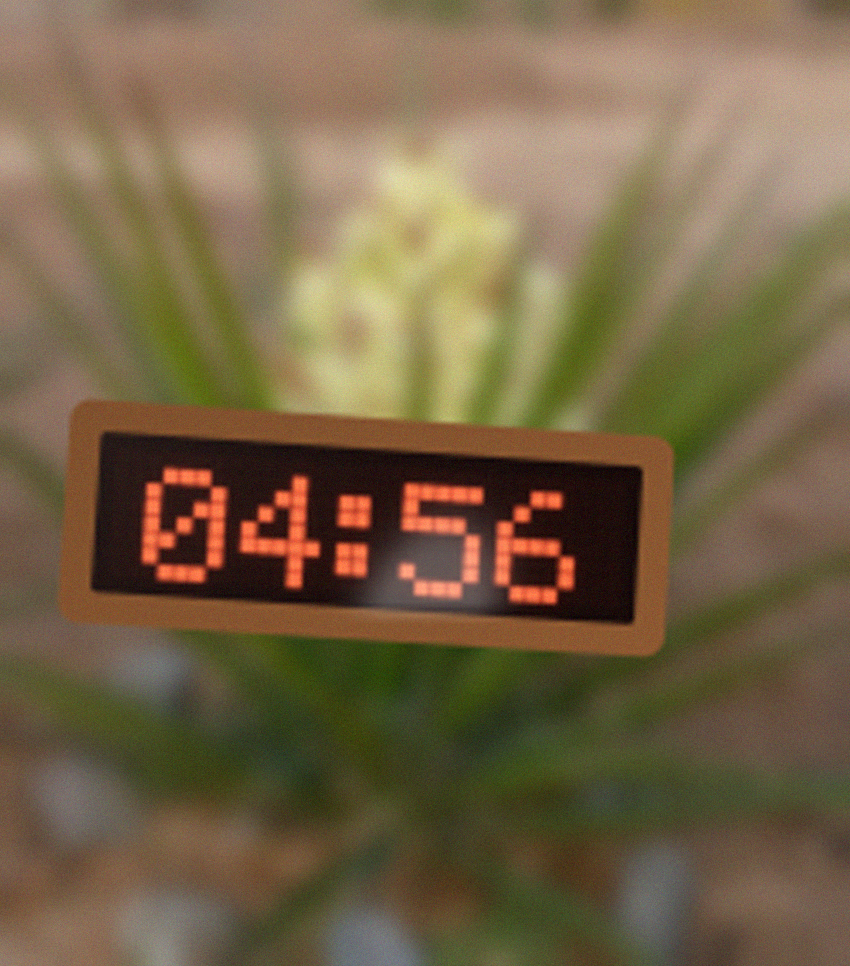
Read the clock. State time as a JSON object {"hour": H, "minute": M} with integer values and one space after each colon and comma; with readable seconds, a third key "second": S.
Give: {"hour": 4, "minute": 56}
